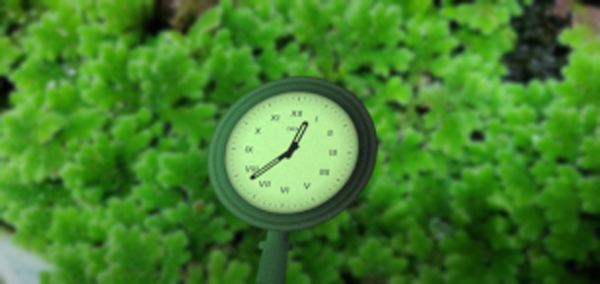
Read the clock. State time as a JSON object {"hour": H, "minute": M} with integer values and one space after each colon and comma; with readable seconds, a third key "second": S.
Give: {"hour": 12, "minute": 38}
